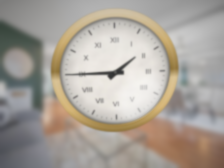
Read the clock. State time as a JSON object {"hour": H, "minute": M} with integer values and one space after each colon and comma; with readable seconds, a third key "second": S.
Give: {"hour": 1, "minute": 45}
